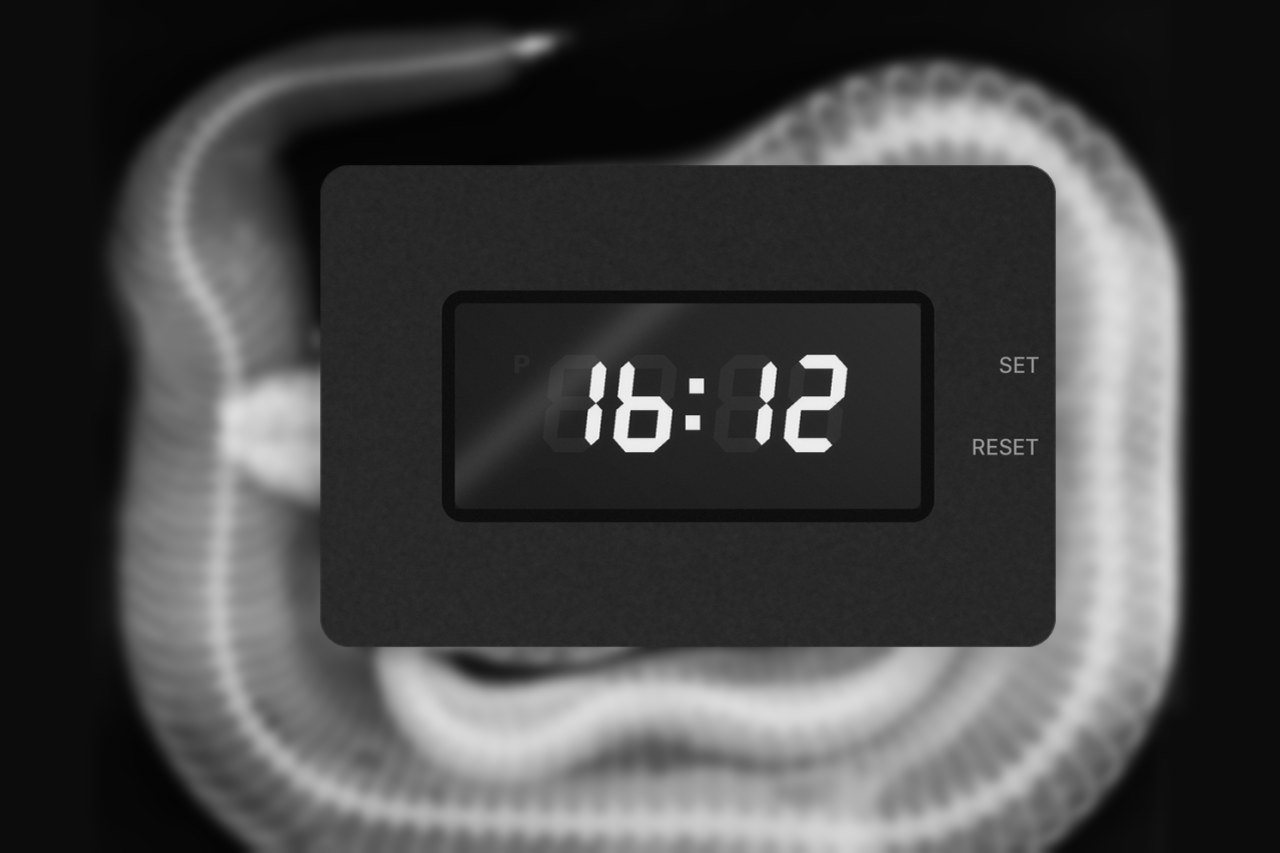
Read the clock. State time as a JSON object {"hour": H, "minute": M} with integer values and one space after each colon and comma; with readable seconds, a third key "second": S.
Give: {"hour": 16, "minute": 12}
